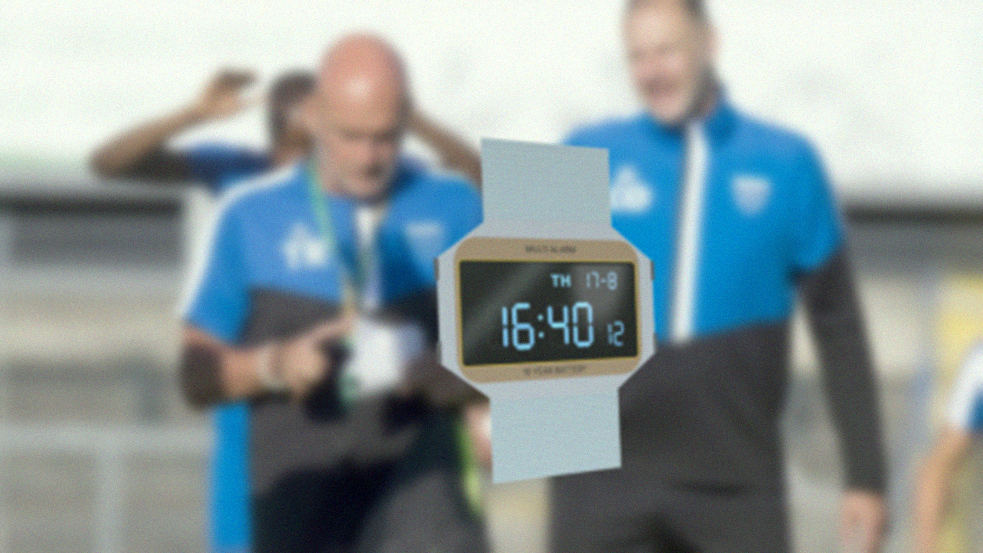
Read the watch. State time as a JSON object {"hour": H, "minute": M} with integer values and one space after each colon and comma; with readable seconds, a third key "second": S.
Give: {"hour": 16, "minute": 40, "second": 12}
